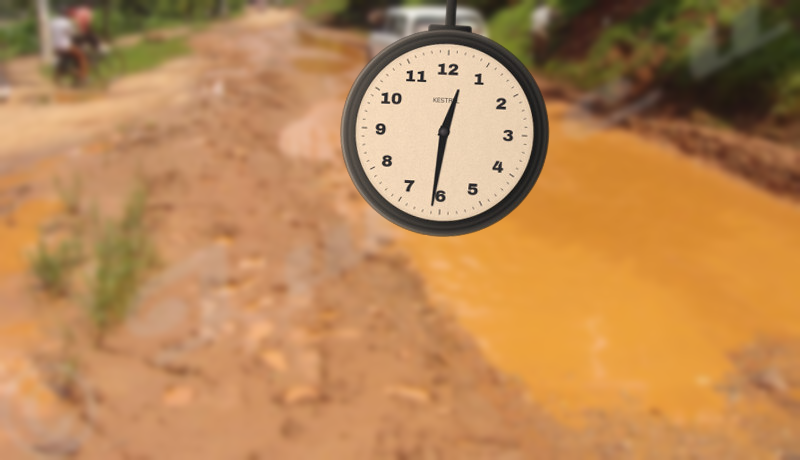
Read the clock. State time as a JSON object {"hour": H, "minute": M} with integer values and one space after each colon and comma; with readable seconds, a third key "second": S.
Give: {"hour": 12, "minute": 31}
